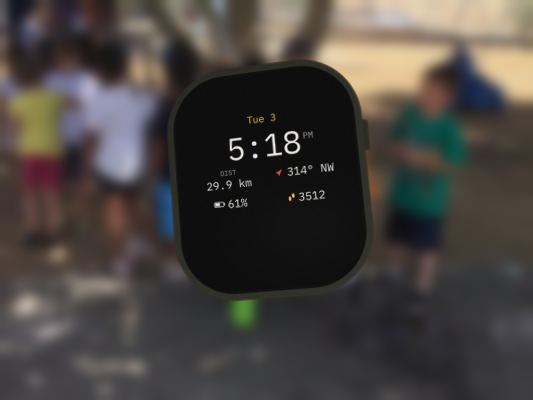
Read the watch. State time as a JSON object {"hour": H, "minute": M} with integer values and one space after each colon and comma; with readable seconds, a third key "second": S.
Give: {"hour": 5, "minute": 18}
